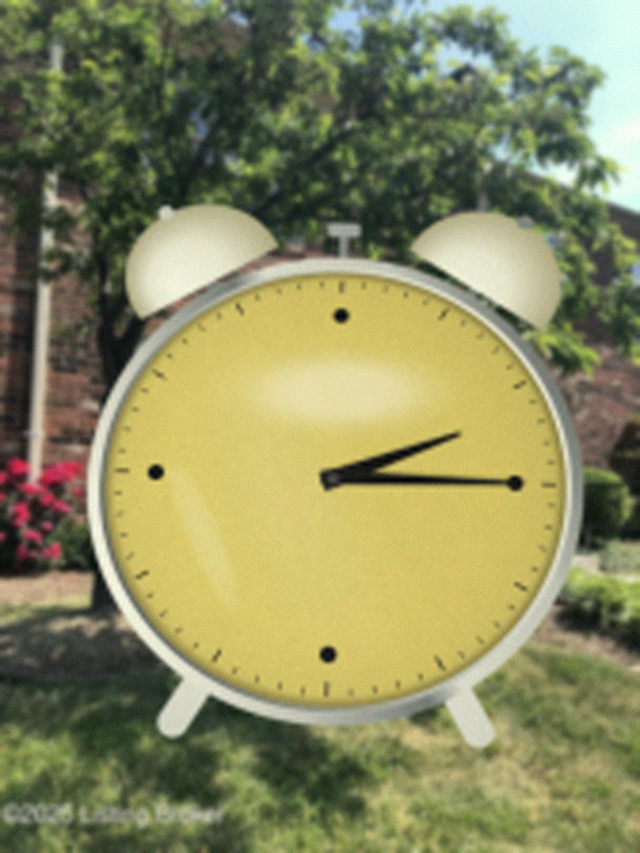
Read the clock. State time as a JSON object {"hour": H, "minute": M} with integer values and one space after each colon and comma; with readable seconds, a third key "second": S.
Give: {"hour": 2, "minute": 15}
